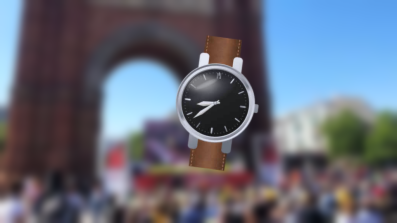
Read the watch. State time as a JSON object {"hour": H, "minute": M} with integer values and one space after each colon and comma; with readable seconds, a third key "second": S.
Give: {"hour": 8, "minute": 38}
